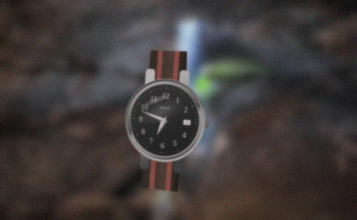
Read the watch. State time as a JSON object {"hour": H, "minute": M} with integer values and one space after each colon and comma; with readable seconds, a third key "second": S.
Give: {"hour": 6, "minute": 48}
